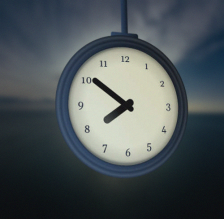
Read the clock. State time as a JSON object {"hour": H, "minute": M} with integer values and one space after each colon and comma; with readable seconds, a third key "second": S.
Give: {"hour": 7, "minute": 51}
